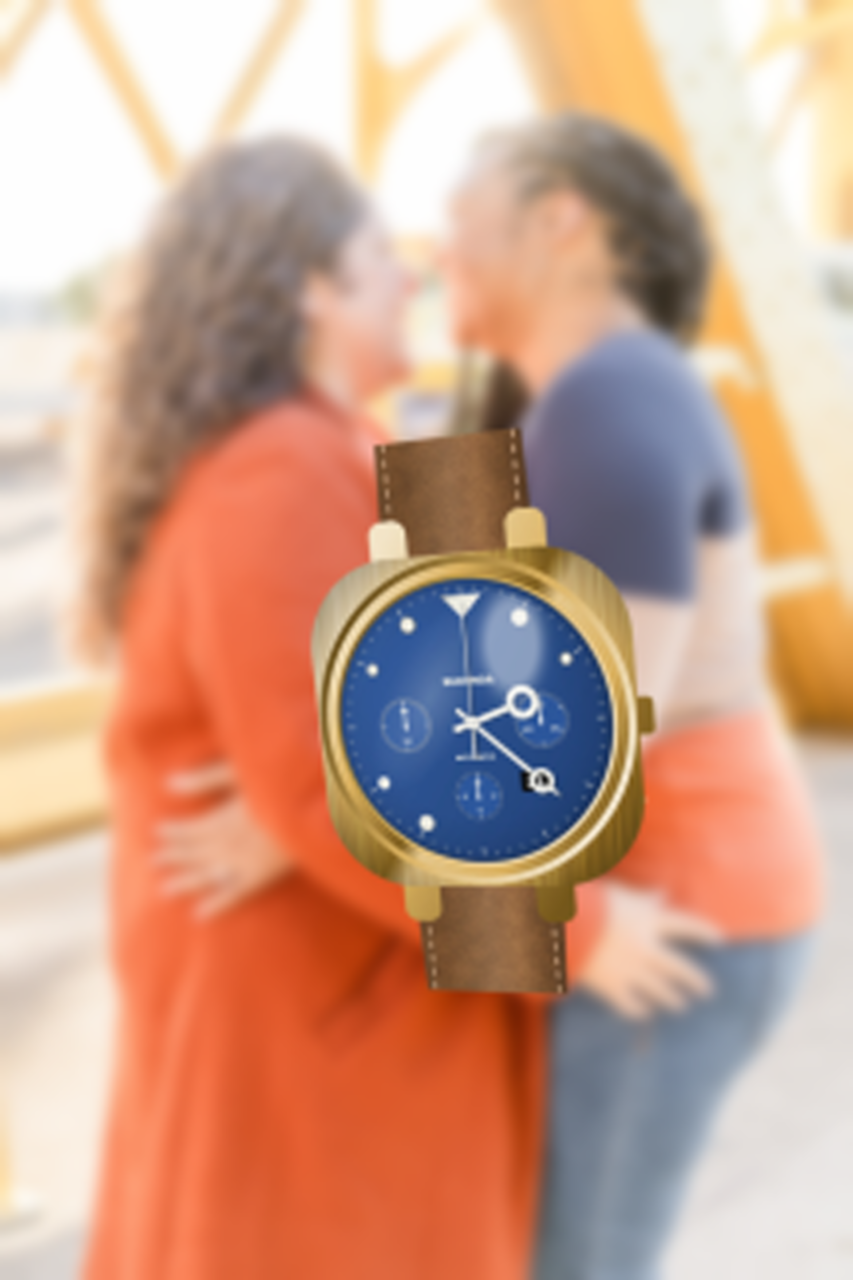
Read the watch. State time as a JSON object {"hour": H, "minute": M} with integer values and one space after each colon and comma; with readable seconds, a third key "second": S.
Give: {"hour": 2, "minute": 22}
